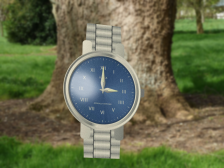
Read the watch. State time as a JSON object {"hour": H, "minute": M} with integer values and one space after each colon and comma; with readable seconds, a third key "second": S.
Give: {"hour": 3, "minute": 0}
